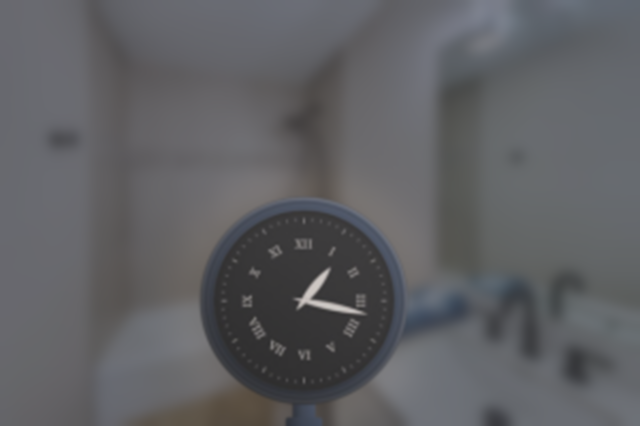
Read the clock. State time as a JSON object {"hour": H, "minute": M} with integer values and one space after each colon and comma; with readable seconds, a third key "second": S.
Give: {"hour": 1, "minute": 17}
